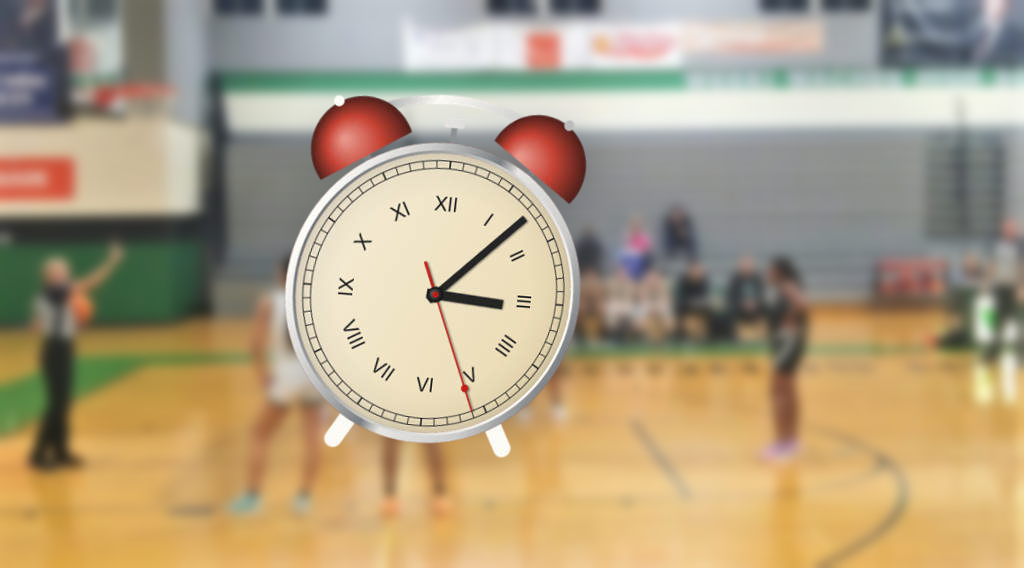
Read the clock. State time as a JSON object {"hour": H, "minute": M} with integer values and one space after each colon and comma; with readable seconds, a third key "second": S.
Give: {"hour": 3, "minute": 7, "second": 26}
